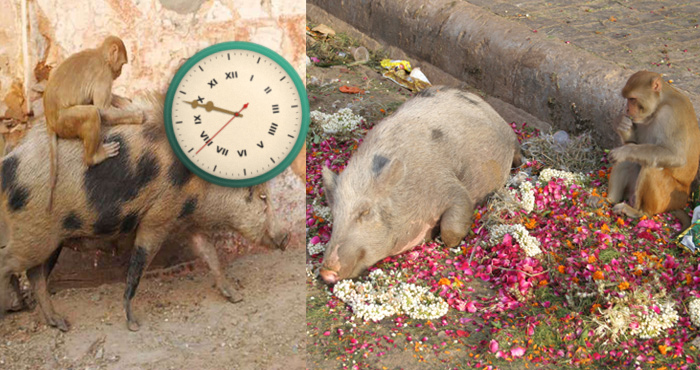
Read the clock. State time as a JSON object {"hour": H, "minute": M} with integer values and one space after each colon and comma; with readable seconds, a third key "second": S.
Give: {"hour": 9, "minute": 48, "second": 39}
